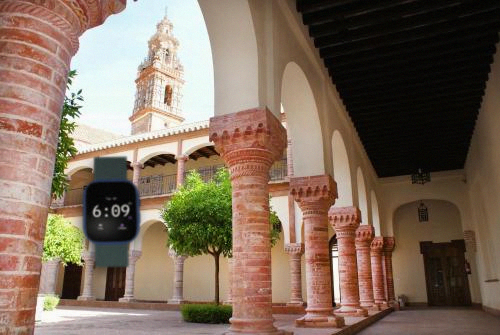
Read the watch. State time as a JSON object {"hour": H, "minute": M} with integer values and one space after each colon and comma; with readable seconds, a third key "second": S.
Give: {"hour": 6, "minute": 9}
